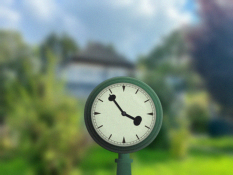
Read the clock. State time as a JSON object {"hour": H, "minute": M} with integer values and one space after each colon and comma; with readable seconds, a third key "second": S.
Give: {"hour": 3, "minute": 54}
